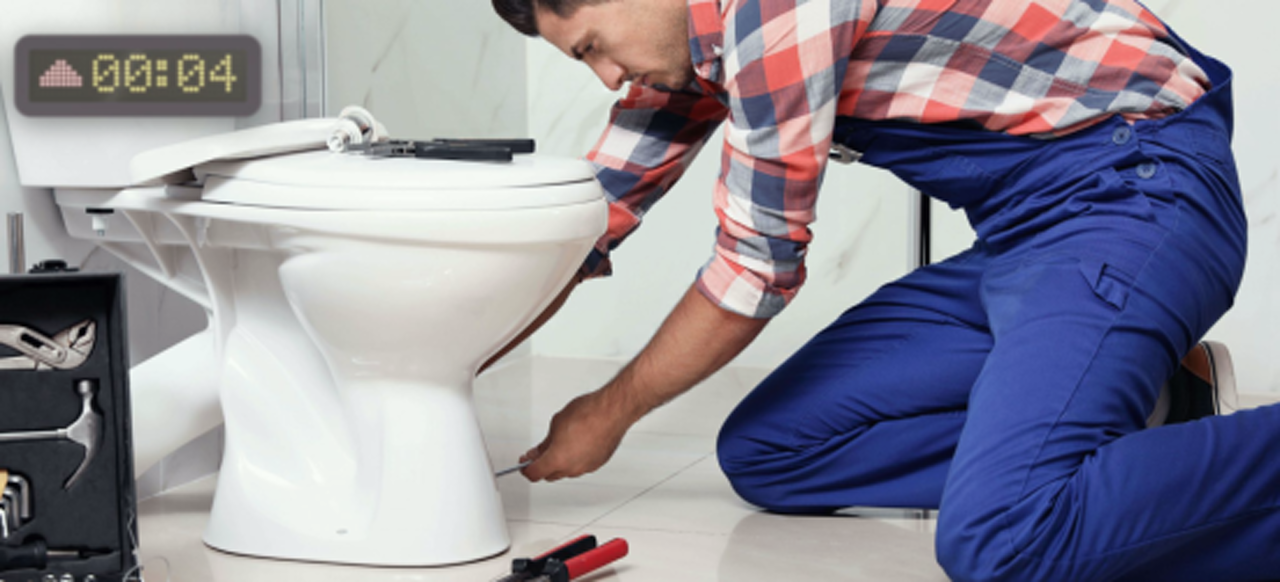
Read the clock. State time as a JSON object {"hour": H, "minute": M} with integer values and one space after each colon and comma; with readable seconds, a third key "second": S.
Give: {"hour": 0, "minute": 4}
